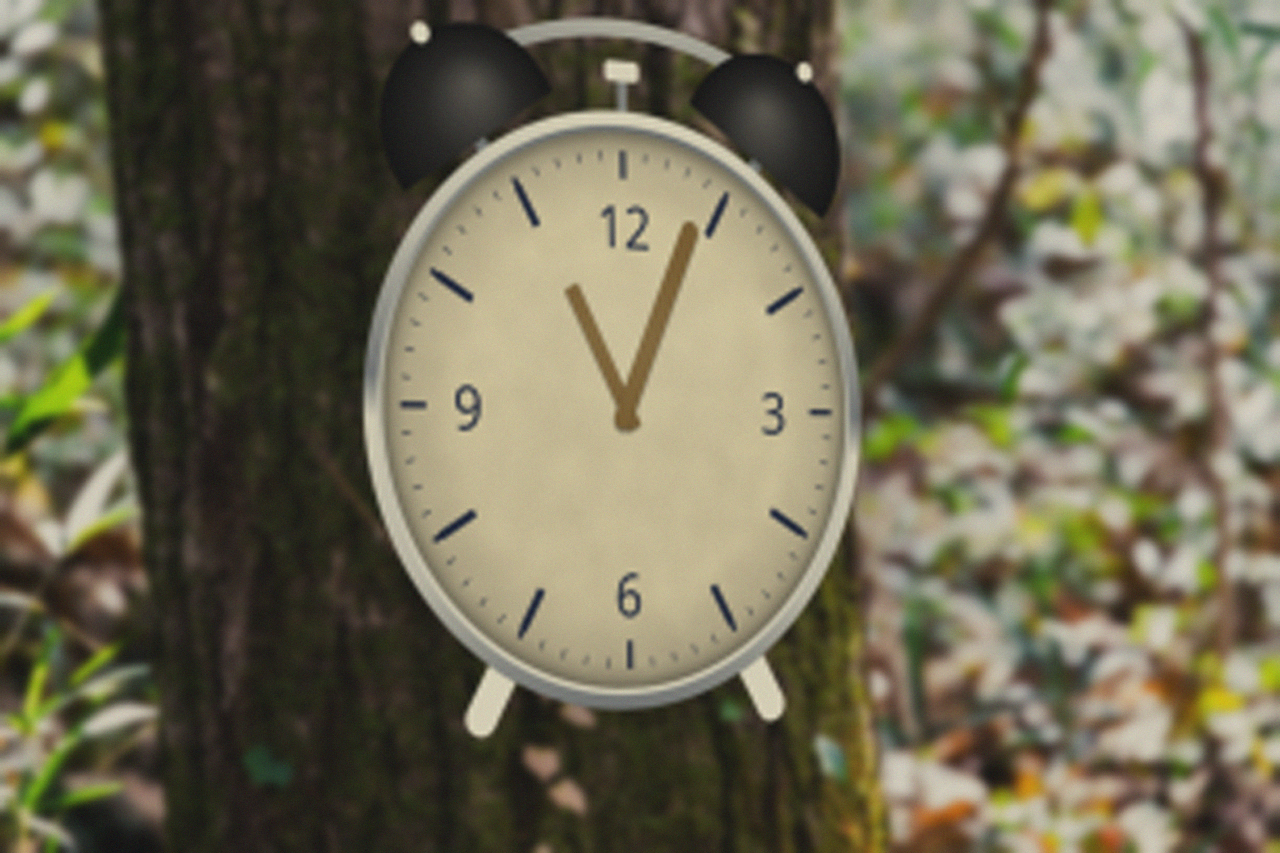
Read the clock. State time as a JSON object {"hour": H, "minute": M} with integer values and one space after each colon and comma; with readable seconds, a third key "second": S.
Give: {"hour": 11, "minute": 4}
